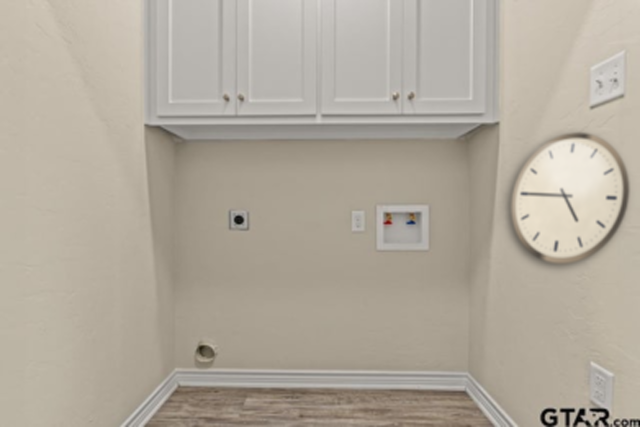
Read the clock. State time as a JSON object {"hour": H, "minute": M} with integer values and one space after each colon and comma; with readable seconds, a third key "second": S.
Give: {"hour": 4, "minute": 45}
